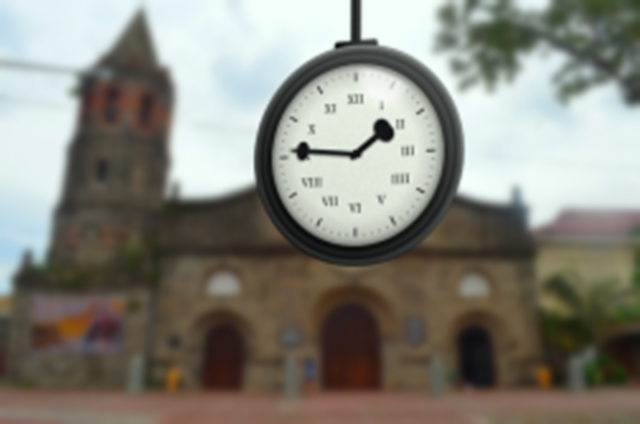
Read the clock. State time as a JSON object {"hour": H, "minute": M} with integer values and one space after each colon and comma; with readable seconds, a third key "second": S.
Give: {"hour": 1, "minute": 46}
